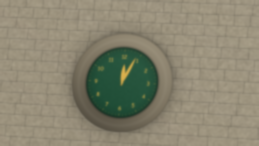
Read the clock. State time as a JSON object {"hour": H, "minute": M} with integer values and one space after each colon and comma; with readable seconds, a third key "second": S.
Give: {"hour": 12, "minute": 4}
